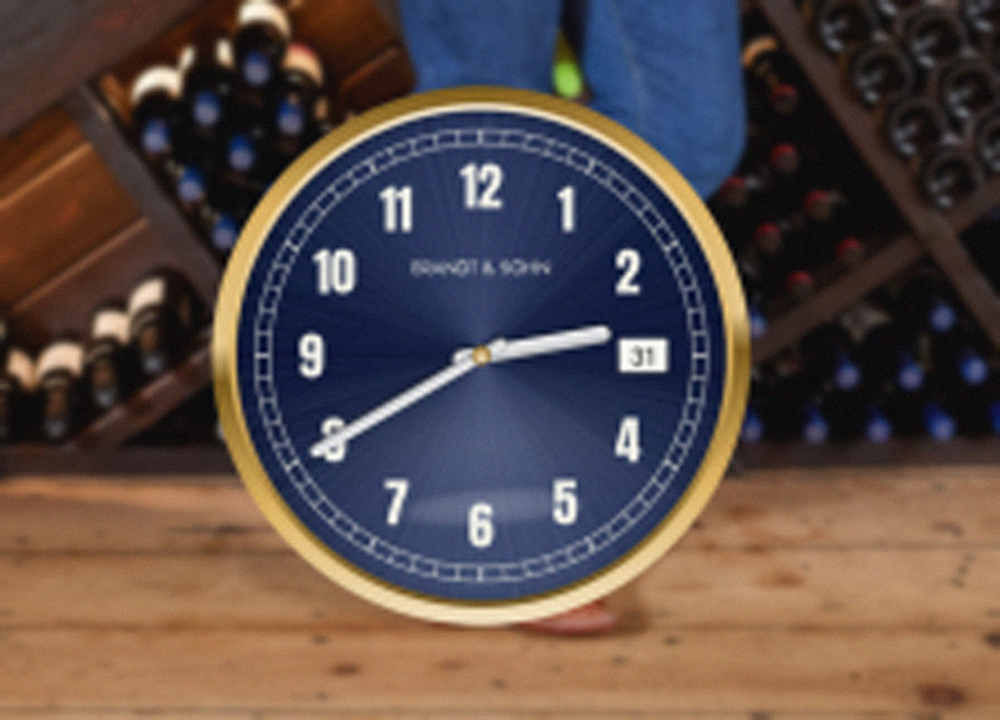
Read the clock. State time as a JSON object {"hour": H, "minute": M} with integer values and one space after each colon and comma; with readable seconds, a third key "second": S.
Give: {"hour": 2, "minute": 40}
